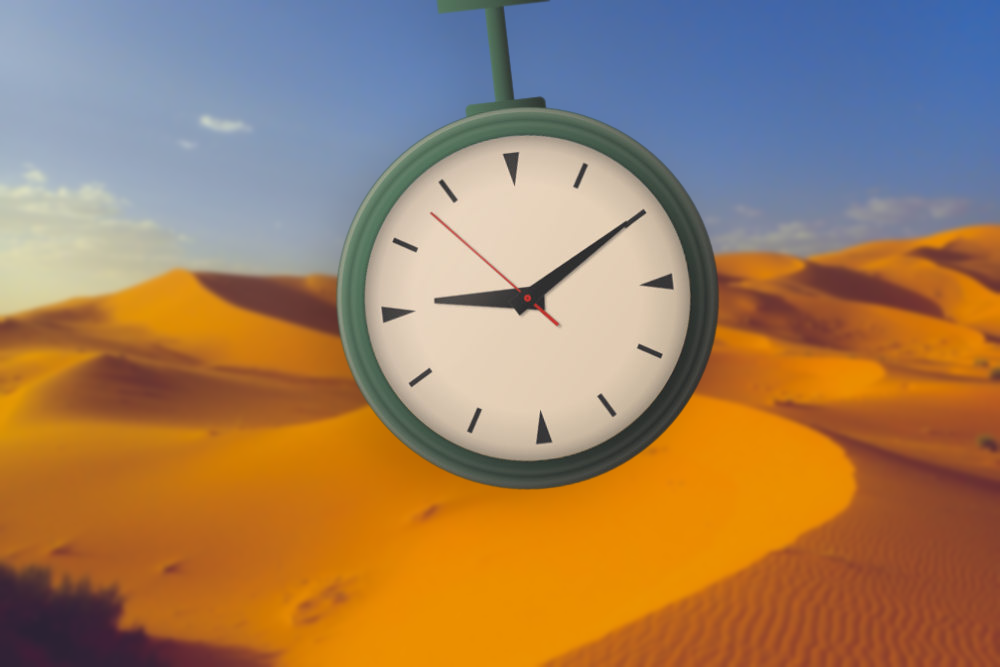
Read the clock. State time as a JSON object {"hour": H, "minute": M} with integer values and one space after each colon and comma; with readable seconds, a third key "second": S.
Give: {"hour": 9, "minute": 9, "second": 53}
